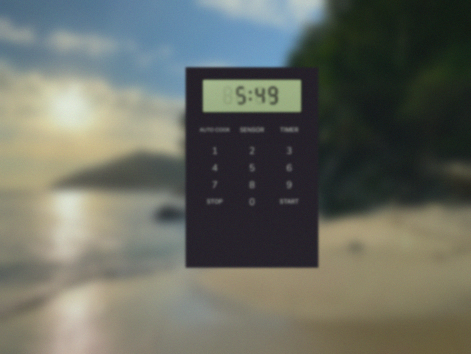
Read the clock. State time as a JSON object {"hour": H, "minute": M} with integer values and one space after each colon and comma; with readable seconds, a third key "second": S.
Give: {"hour": 5, "minute": 49}
